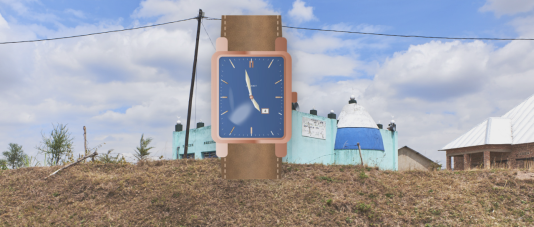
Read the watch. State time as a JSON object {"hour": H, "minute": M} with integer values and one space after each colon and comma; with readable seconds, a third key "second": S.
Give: {"hour": 4, "minute": 58}
